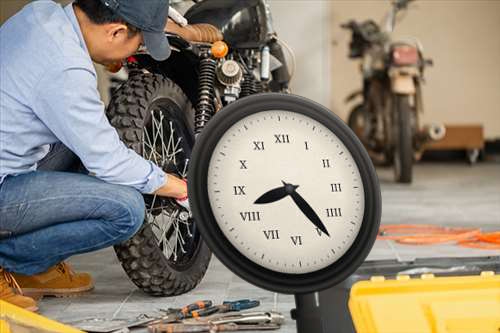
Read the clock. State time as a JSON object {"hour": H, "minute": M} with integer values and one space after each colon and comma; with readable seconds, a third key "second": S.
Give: {"hour": 8, "minute": 24}
